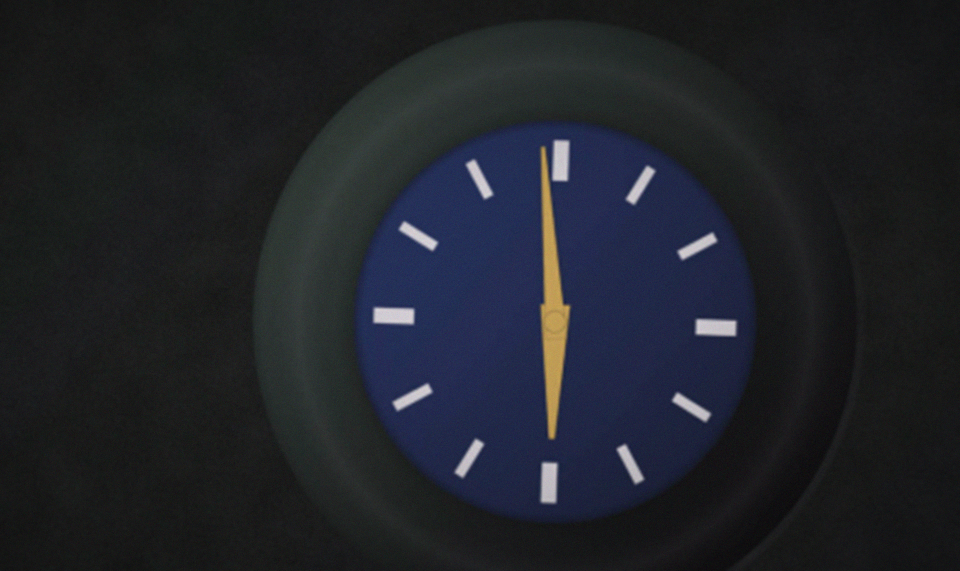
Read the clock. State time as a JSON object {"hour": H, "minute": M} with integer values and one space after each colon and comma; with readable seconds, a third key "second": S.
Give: {"hour": 5, "minute": 59}
